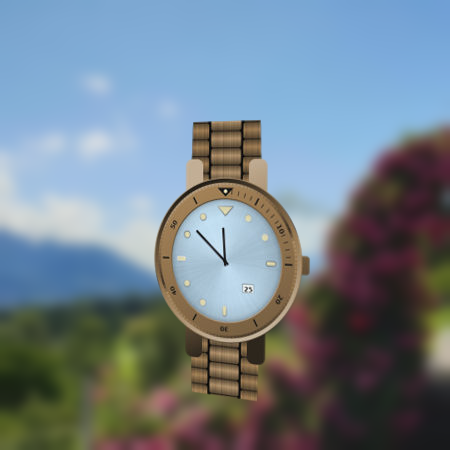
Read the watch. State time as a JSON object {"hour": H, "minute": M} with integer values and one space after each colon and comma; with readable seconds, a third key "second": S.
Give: {"hour": 11, "minute": 52}
